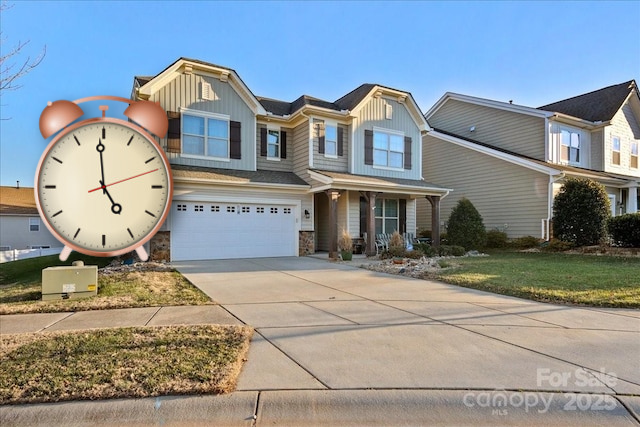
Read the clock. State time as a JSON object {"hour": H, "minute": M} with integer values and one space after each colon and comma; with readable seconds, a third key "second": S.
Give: {"hour": 4, "minute": 59, "second": 12}
